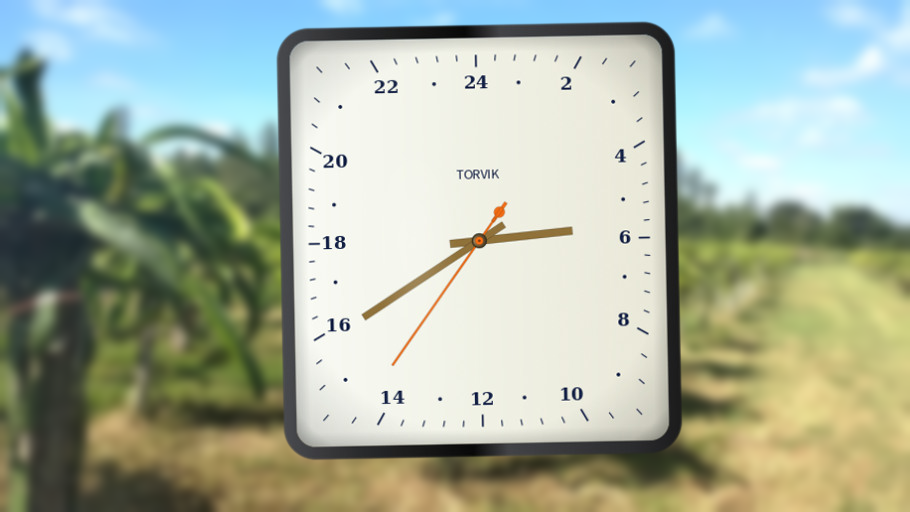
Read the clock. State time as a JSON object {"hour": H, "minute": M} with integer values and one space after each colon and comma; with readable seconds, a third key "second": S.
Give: {"hour": 5, "minute": 39, "second": 36}
